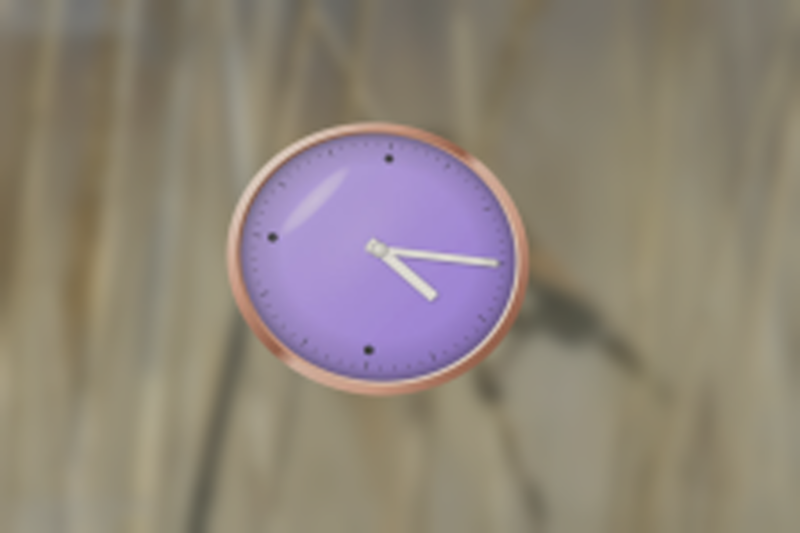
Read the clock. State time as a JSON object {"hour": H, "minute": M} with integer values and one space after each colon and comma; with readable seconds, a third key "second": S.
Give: {"hour": 4, "minute": 15}
